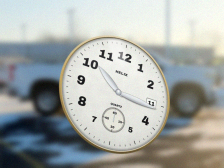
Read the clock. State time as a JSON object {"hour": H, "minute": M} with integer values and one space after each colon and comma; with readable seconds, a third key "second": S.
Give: {"hour": 10, "minute": 16}
